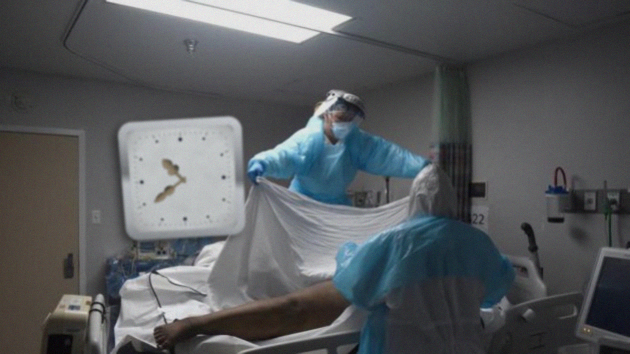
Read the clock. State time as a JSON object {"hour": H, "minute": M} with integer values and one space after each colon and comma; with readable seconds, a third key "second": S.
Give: {"hour": 10, "minute": 39}
